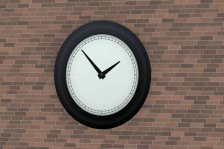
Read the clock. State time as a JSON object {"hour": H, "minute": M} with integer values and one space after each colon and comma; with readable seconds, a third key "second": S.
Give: {"hour": 1, "minute": 53}
